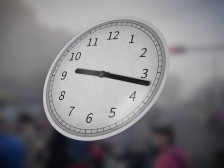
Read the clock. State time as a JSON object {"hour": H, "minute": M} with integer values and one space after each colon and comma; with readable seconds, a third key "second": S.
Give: {"hour": 9, "minute": 17}
